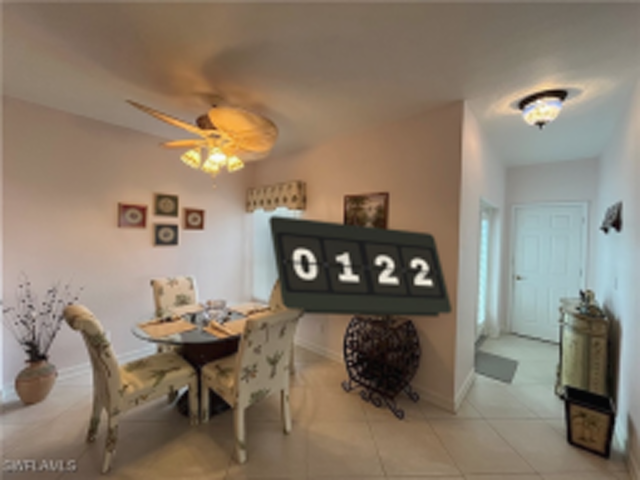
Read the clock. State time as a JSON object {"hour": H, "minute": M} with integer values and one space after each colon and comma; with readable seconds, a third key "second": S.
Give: {"hour": 1, "minute": 22}
